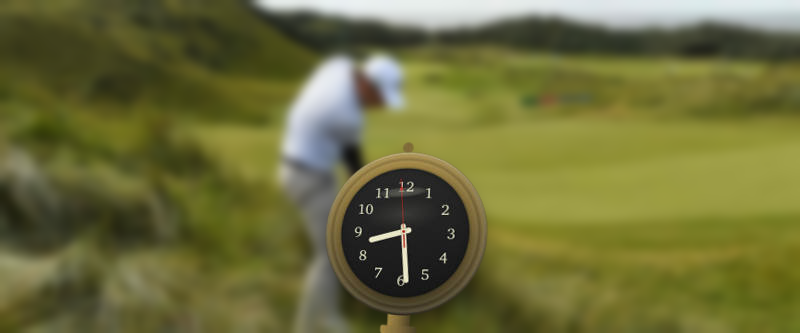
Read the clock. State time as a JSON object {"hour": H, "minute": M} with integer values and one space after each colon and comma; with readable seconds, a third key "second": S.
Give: {"hour": 8, "minute": 28, "second": 59}
